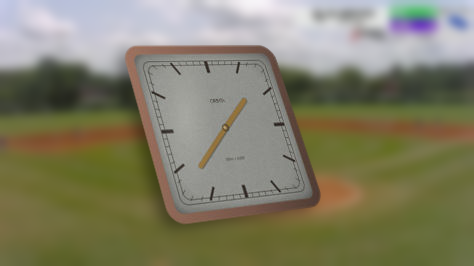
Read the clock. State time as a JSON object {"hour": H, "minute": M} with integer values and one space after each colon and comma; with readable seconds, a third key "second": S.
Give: {"hour": 1, "minute": 38}
